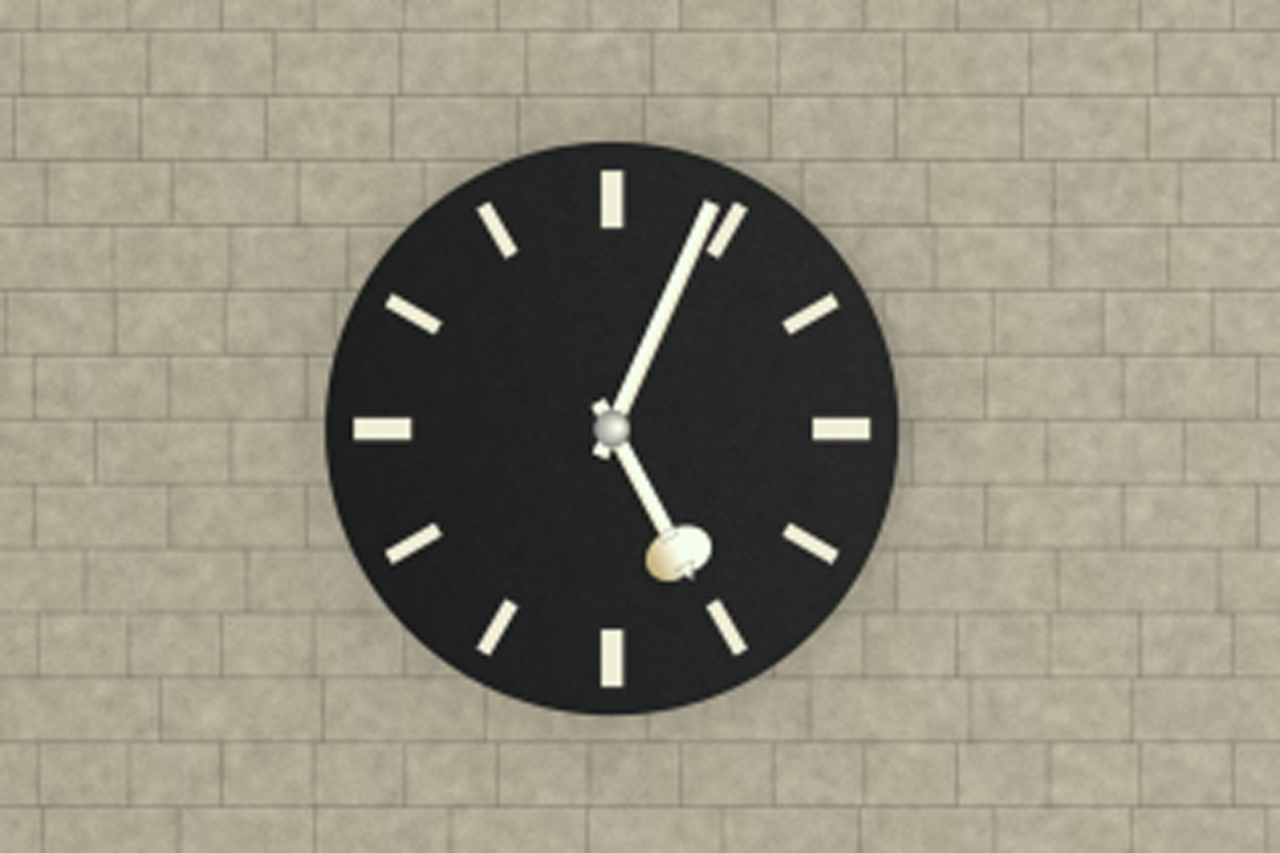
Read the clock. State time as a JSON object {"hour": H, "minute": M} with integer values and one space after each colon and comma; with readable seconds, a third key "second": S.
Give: {"hour": 5, "minute": 4}
